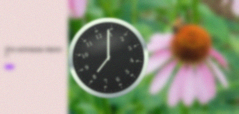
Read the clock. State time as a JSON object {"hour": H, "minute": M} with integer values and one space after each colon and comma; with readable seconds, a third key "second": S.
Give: {"hour": 8, "minute": 4}
